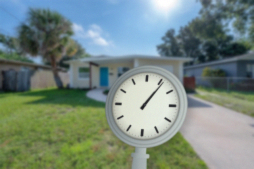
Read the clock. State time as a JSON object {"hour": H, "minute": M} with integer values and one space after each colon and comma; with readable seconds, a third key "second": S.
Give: {"hour": 1, "minute": 6}
